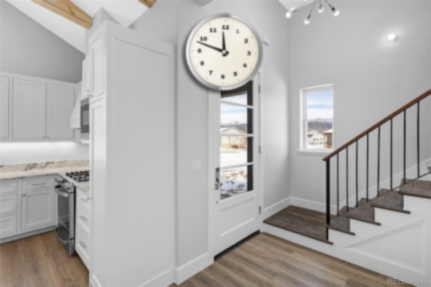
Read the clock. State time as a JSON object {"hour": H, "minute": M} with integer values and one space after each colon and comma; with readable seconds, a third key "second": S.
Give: {"hour": 11, "minute": 48}
